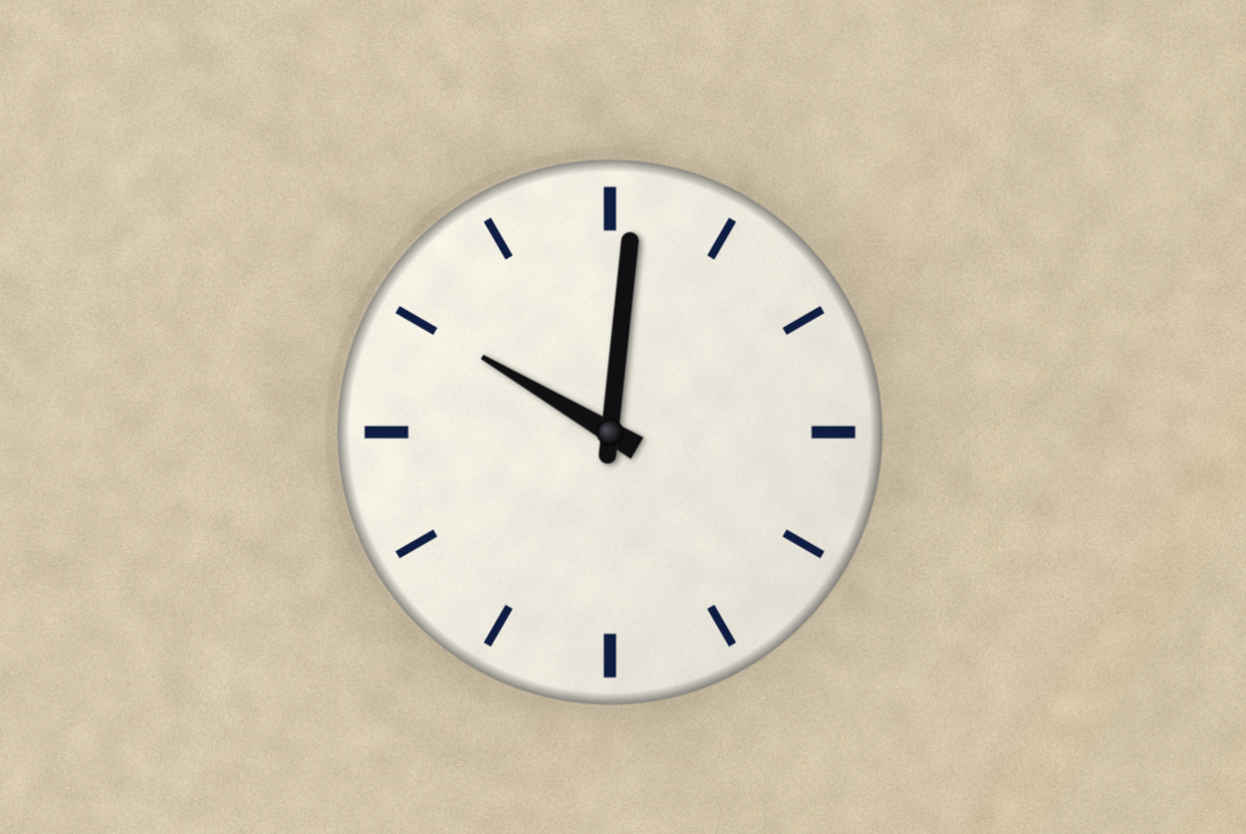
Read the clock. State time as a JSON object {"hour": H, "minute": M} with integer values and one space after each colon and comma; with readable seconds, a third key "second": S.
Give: {"hour": 10, "minute": 1}
